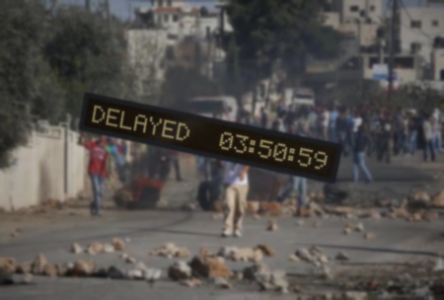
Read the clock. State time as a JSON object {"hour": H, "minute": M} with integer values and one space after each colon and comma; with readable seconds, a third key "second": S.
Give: {"hour": 3, "minute": 50, "second": 59}
